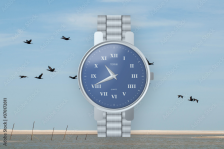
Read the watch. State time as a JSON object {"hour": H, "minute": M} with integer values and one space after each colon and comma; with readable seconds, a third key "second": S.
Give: {"hour": 10, "minute": 41}
